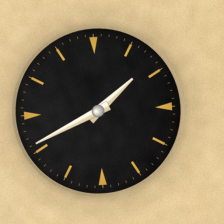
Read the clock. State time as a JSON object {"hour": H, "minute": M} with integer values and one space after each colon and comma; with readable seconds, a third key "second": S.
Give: {"hour": 1, "minute": 41}
